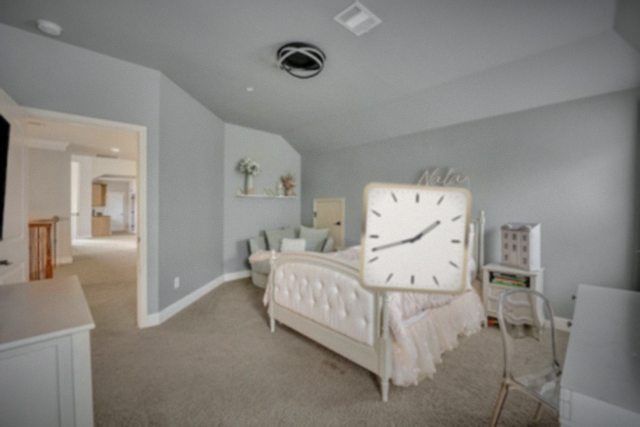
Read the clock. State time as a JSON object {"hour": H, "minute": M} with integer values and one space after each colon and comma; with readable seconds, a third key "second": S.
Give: {"hour": 1, "minute": 42}
